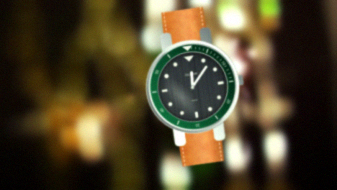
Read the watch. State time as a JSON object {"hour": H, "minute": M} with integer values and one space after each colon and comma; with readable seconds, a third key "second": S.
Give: {"hour": 12, "minute": 7}
